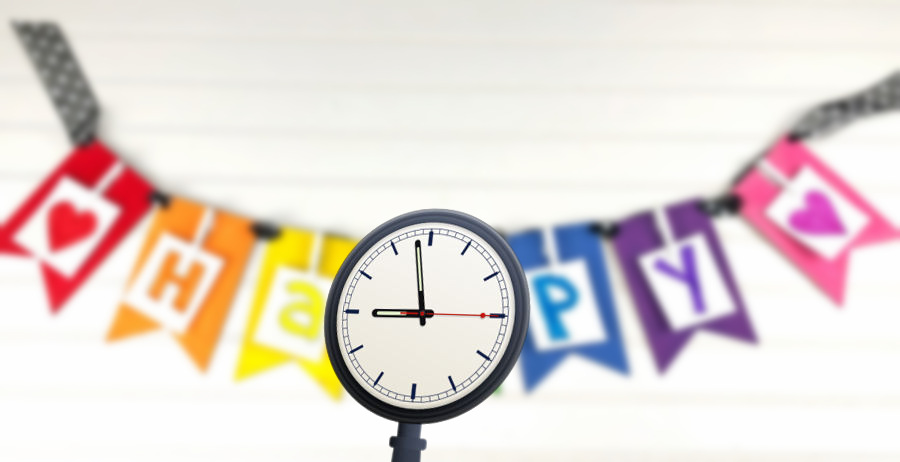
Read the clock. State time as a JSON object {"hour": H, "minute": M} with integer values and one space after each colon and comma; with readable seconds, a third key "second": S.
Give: {"hour": 8, "minute": 58, "second": 15}
